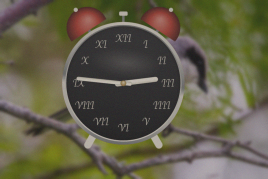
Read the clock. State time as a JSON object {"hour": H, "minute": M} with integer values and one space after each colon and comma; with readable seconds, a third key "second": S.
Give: {"hour": 2, "minute": 46}
